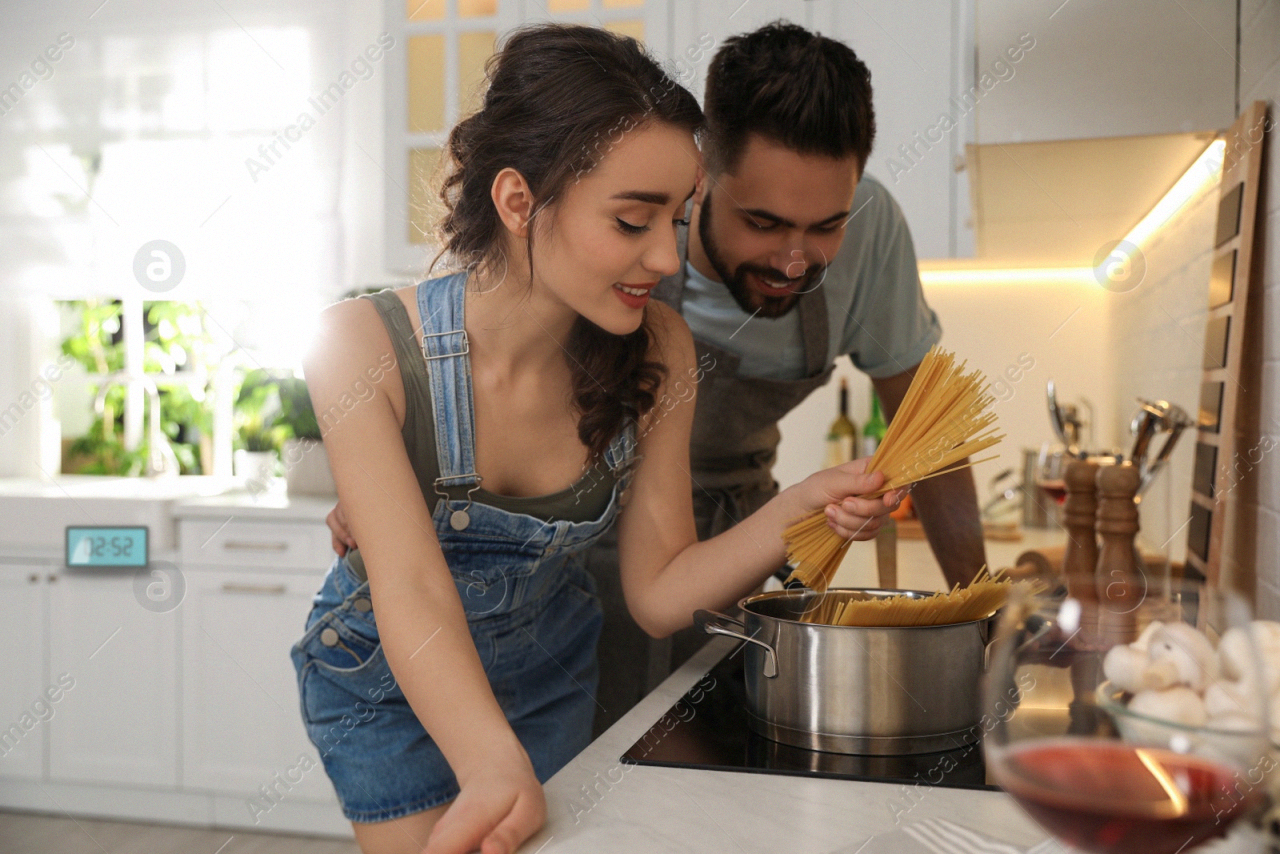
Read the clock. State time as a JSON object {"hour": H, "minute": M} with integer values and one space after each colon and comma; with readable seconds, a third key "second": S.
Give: {"hour": 2, "minute": 52}
